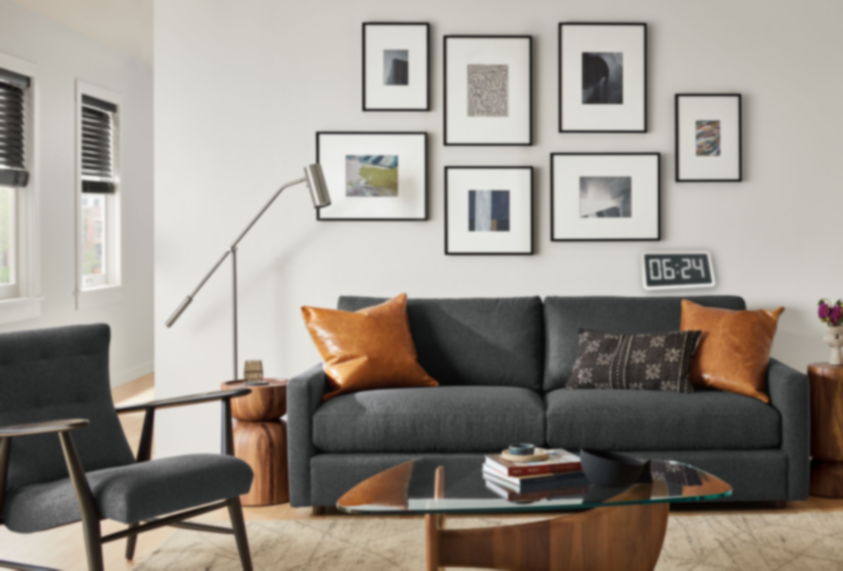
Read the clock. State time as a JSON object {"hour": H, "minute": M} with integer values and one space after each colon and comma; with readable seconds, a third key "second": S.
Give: {"hour": 6, "minute": 24}
